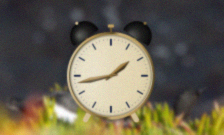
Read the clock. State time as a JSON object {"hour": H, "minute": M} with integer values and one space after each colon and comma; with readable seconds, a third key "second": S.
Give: {"hour": 1, "minute": 43}
